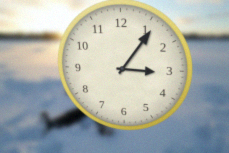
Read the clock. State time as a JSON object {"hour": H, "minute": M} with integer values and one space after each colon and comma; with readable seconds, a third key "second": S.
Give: {"hour": 3, "minute": 6}
